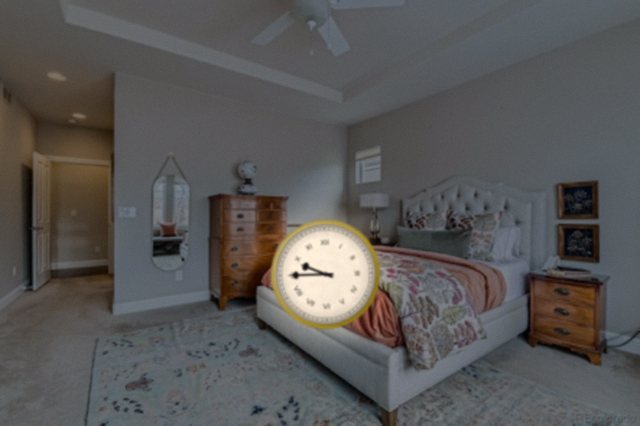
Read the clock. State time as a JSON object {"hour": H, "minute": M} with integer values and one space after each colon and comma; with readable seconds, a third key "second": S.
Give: {"hour": 9, "minute": 45}
